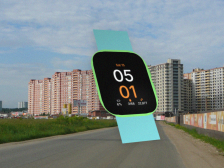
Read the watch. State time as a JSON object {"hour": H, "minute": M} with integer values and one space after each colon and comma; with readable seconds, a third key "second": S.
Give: {"hour": 5, "minute": 1}
